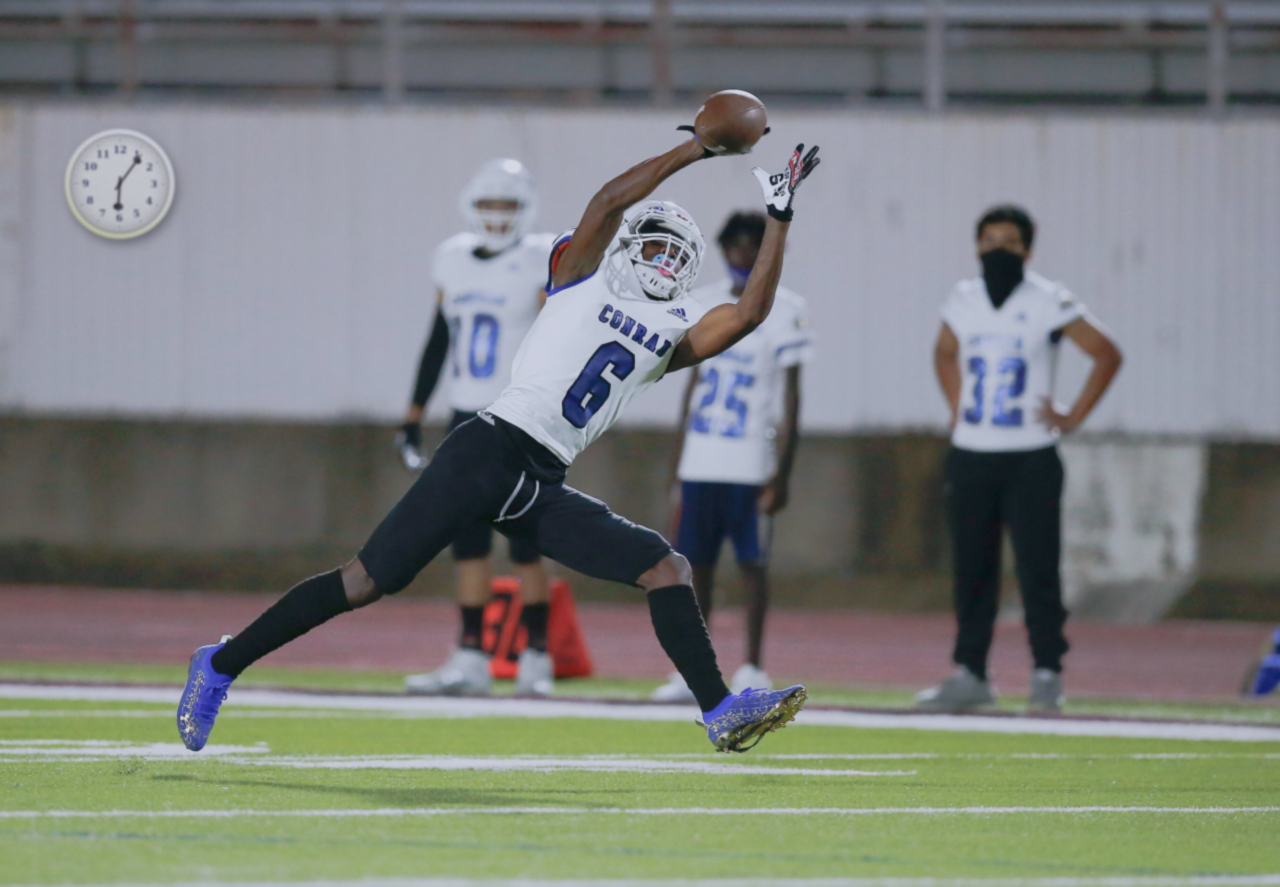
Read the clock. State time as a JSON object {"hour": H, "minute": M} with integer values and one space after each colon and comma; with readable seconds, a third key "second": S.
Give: {"hour": 6, "minute": 6}
